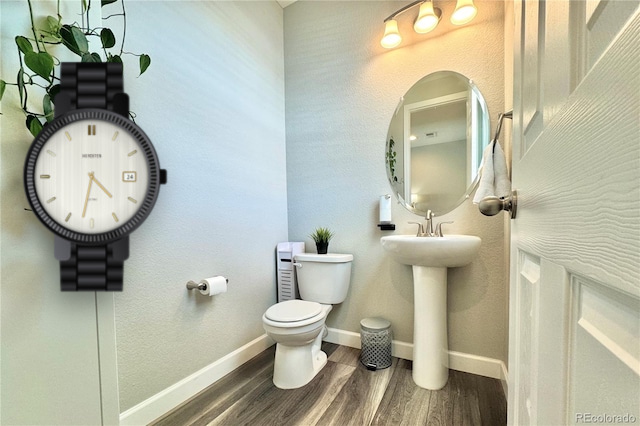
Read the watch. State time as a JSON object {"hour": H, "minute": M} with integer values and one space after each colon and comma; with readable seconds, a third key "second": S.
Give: {"hour": 4, "minute": 32}
